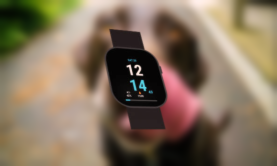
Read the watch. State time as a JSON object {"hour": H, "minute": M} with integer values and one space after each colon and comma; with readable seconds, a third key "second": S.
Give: {"hour": 12, "minute": 14}
